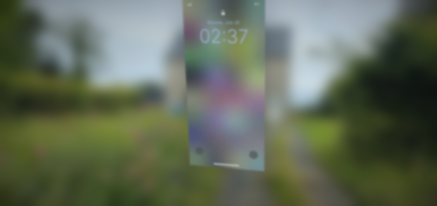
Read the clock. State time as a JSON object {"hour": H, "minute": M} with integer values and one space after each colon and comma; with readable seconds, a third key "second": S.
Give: {"hour": 2, "minute": 37}
